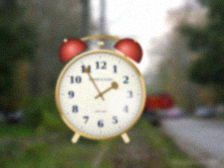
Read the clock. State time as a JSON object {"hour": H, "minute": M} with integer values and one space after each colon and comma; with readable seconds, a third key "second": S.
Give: {"hour": 1, "minute": 55}
